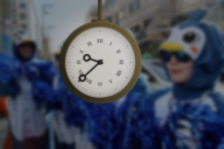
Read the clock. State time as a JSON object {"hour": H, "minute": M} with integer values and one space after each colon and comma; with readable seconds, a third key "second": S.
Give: {"hour": 9, "minute": 38}
